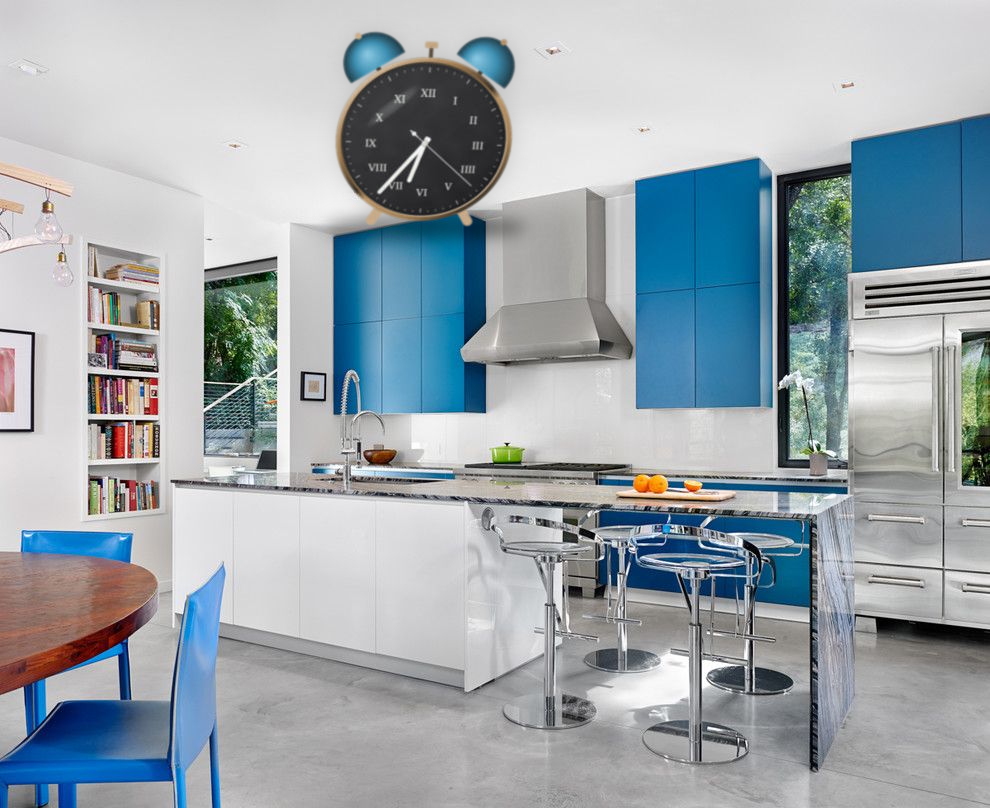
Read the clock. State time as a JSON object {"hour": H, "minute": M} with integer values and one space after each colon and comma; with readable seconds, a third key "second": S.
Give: {"hour": 6, "minute": 36, "second": 22}
